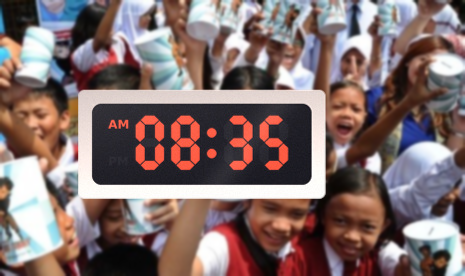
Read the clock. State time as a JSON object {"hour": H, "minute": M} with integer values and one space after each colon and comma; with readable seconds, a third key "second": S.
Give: {"hour": 8, "minute": 35}
